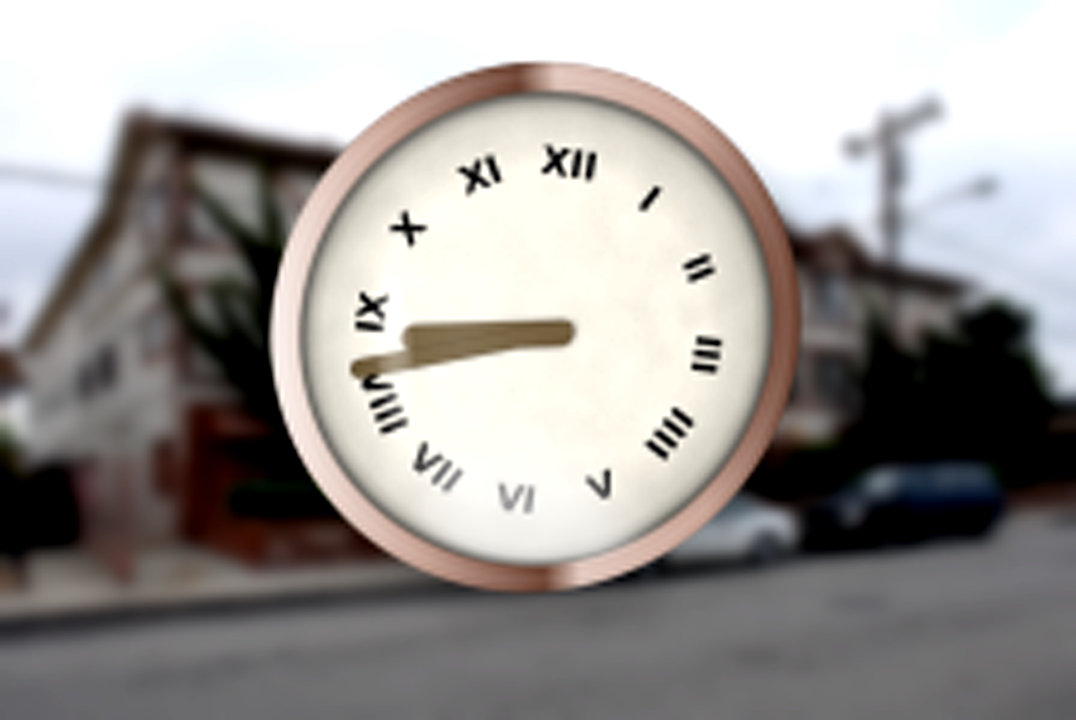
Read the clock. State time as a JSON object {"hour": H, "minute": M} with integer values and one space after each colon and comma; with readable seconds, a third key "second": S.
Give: {"hour": 8, "minute": 42}
